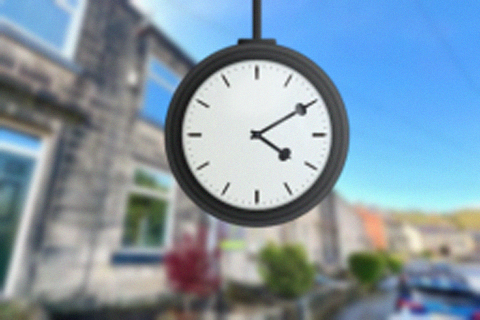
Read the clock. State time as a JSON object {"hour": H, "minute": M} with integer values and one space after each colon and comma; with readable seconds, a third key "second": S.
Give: {"hour": 4, "minute": 10}
